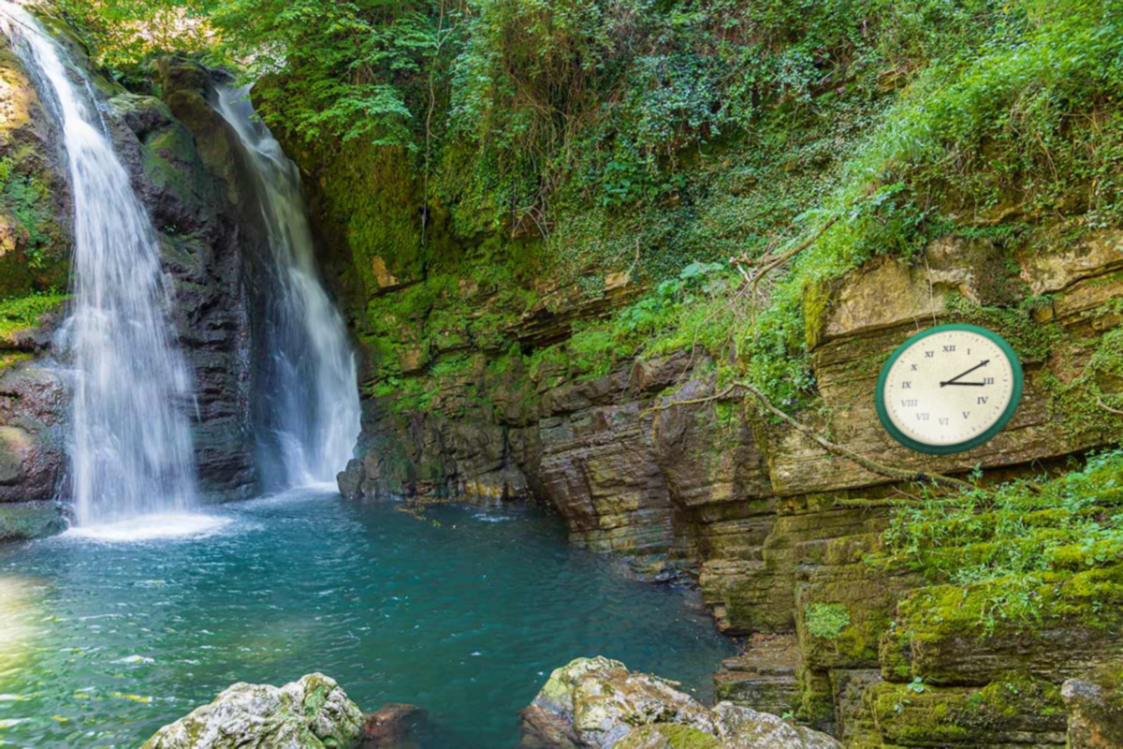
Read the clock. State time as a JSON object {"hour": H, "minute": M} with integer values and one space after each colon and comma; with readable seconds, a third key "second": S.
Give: {"hour": 3, "minute": 10}
